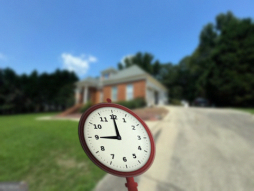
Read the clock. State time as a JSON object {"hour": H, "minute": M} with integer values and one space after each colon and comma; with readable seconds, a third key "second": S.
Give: {"hour": 9, "minute": 0}
